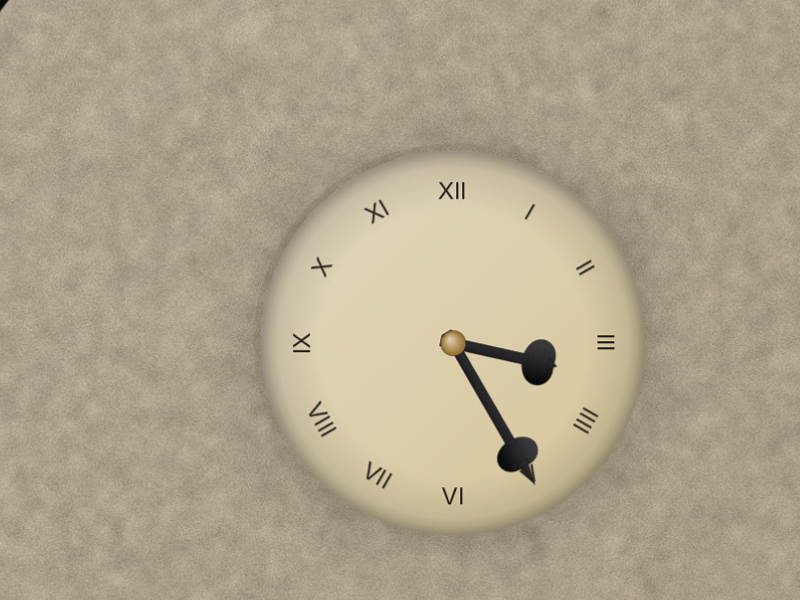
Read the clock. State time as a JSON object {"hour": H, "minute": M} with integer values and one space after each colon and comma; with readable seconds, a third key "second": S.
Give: {"hour": 3, "minute": 25}
